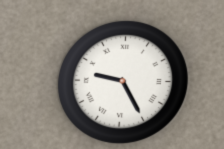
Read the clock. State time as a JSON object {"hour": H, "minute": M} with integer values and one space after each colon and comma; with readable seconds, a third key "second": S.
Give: {"hour": 9, "minute": 25}
